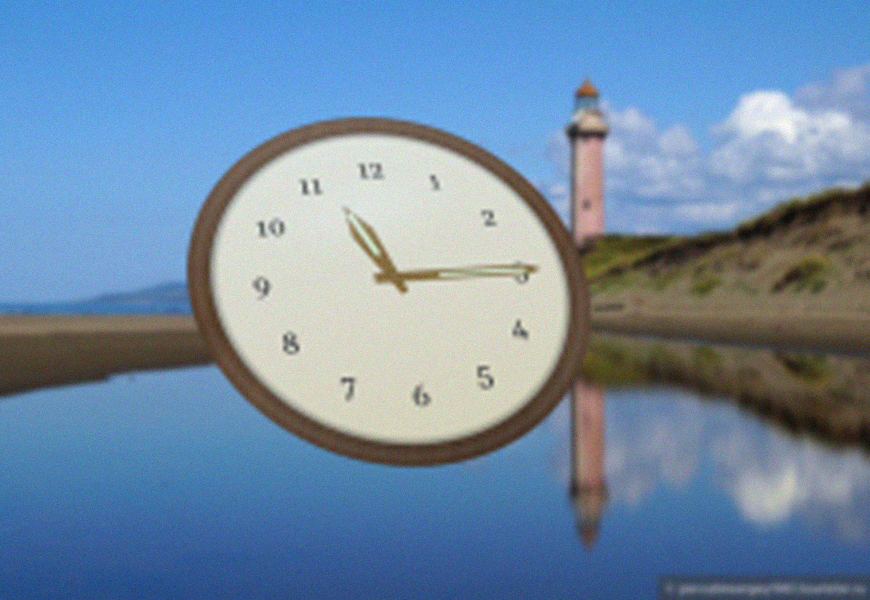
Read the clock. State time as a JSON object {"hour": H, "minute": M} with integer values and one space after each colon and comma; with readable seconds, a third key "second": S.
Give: {"hour": 11, "minute": 15}
